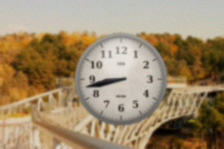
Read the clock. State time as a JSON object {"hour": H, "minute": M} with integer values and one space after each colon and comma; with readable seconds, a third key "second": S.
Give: {"hour": 8, "minute": 43}
